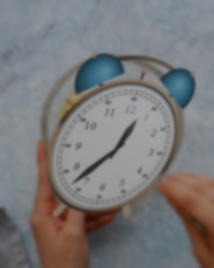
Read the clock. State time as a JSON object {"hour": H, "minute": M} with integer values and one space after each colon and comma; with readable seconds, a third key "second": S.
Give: {"hour": 12, "minute": 37}
